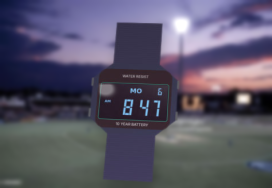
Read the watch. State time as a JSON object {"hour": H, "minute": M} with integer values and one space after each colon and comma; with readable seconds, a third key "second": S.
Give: {"hour": 8, "minute": 47}
